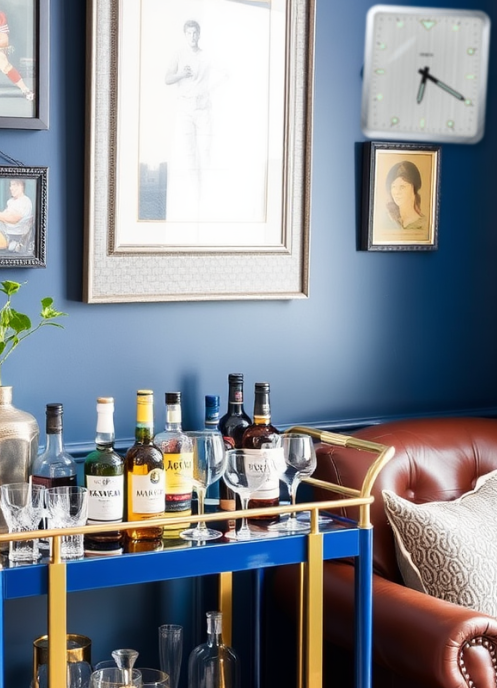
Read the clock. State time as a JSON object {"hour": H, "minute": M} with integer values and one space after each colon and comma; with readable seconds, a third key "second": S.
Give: {"hour": 6, "minute": 20}
